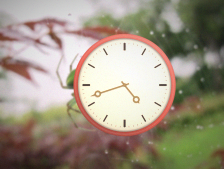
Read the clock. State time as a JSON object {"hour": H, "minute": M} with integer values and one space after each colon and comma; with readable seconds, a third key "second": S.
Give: {"hour": 4, "minute": 42}
